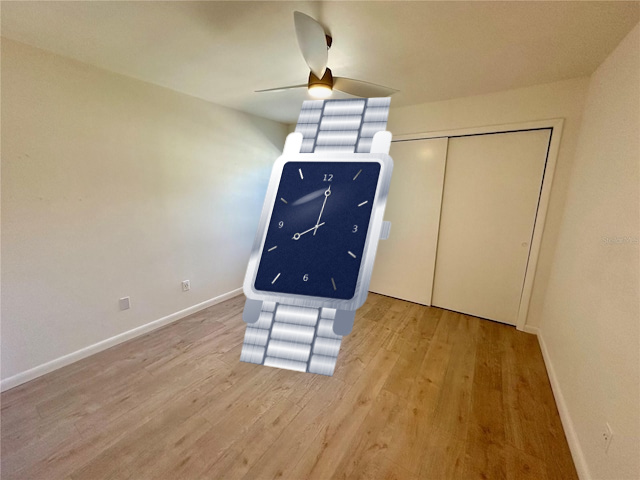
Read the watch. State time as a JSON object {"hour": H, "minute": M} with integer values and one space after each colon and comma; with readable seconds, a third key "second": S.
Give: {"hour": 8, "minute": 1}
